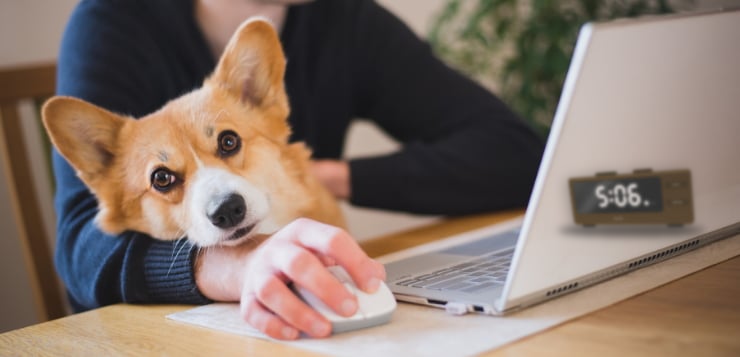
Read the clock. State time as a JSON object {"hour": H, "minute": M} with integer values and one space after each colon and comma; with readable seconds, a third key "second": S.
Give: {"hour": 5, "minute": 6}
